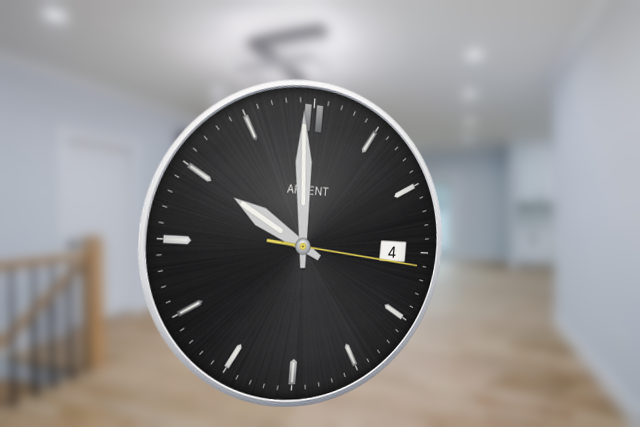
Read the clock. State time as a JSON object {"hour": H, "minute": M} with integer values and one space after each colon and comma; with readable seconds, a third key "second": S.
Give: {"hour": 9, "minute": 59, "second": 16}
